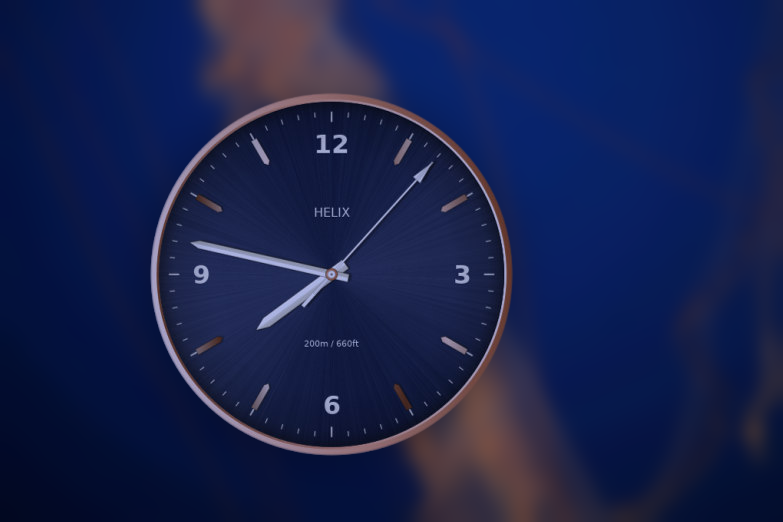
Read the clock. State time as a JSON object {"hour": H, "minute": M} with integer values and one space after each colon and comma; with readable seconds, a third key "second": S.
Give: {"hour": 7, "minute": 47, "second": 7}
